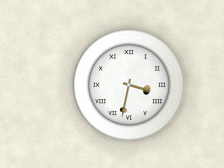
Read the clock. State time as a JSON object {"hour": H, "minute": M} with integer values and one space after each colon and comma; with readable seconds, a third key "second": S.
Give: {"hour": 3, "minute": 32}
